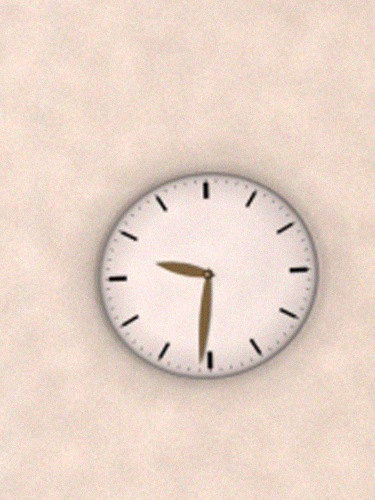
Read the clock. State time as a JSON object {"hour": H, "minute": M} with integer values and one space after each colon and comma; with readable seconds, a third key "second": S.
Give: {"hour": 9, "minute": 31}
